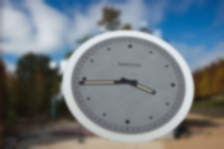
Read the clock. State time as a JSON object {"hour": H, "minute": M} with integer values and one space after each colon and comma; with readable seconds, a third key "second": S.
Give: {"hour": 3, "minute": 44}
